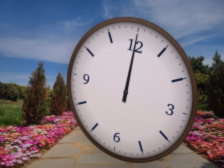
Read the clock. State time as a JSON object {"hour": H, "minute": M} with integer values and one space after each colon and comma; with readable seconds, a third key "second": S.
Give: {"hour": 12, "minute": 0}
